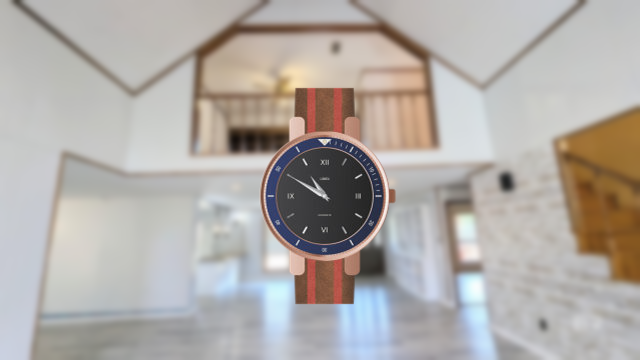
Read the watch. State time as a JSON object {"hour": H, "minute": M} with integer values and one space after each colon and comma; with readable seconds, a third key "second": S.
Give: {"hour": 10, "minute": 50}
